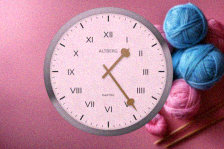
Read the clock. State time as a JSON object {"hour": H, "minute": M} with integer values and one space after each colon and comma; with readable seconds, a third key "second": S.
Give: {"hour": 1, "minute": 24}
